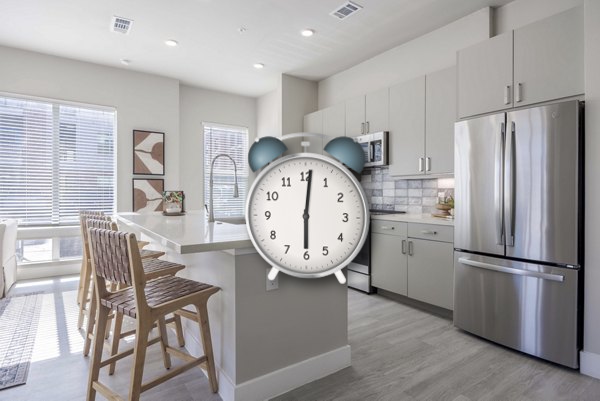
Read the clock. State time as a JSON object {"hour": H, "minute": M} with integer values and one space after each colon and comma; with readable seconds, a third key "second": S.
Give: {"hour": 6, "minute": 1}
